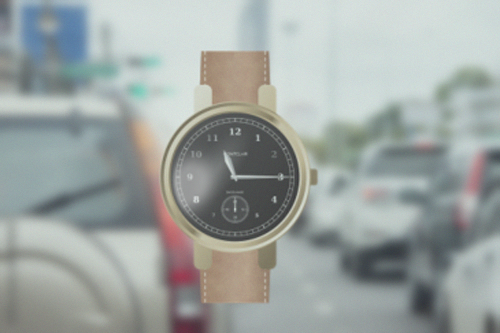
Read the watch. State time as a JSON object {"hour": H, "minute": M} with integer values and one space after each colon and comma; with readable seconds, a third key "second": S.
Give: {"hour": 11, "minute": 15}
